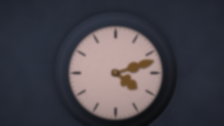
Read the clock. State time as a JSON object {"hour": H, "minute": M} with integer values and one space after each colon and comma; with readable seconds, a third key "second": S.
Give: {"hour": 4, "minute": 12}
